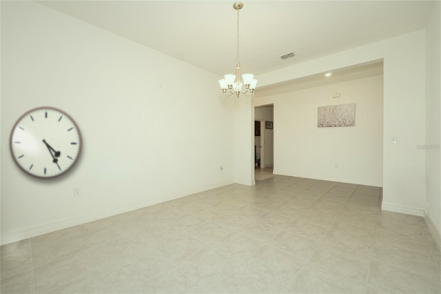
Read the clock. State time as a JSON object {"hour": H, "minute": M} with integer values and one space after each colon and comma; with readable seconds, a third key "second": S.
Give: {"hour": 4, "minute": 25}
